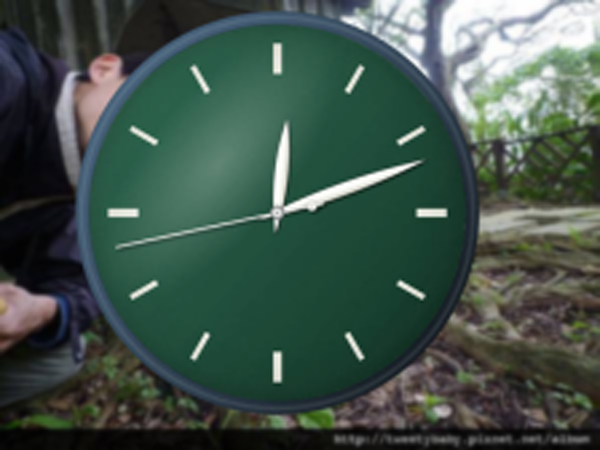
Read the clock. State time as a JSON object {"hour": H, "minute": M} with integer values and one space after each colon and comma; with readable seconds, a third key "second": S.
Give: {"hour": 12, "minute": 11, "second": 43}
